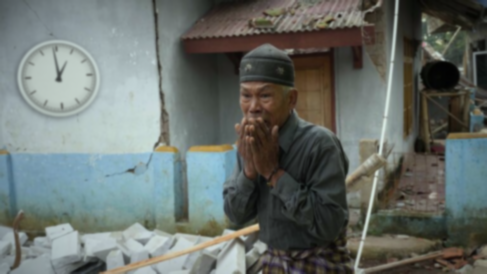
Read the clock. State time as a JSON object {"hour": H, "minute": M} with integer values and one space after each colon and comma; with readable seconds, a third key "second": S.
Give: {"hour": 12, "minute": 59}
